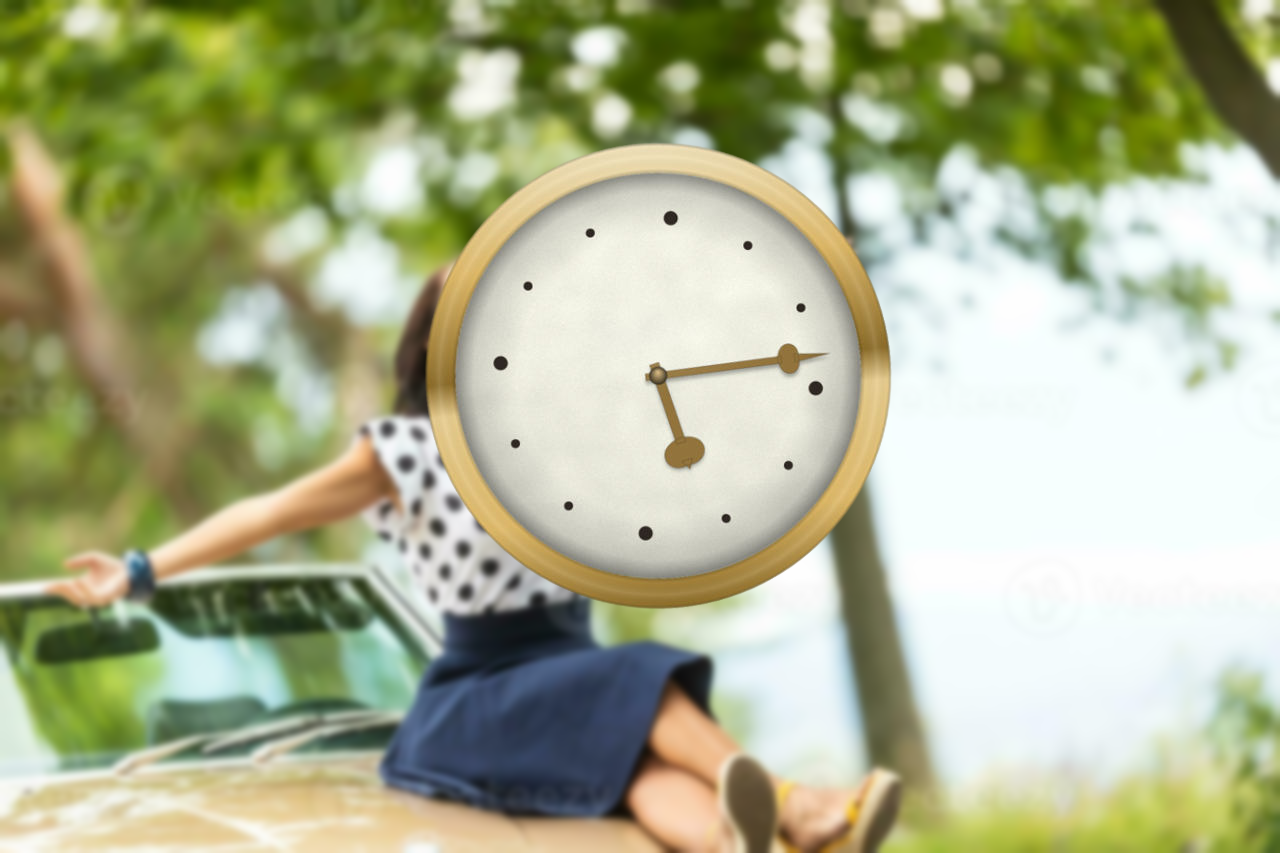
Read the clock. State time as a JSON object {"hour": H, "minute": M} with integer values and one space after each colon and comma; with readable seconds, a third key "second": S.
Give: {"hour": 5, "minute": 13}
